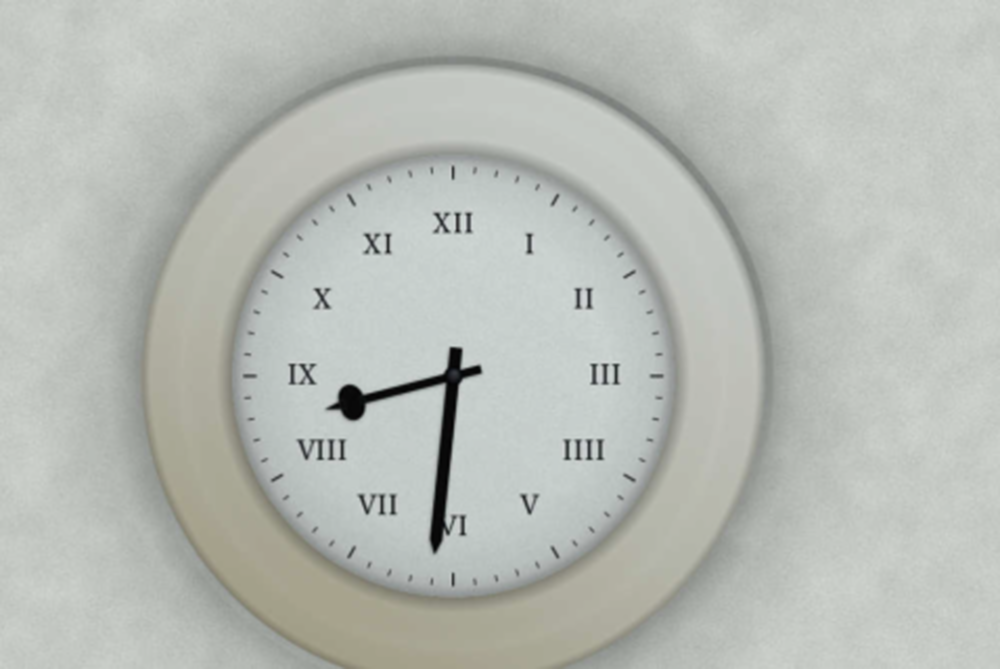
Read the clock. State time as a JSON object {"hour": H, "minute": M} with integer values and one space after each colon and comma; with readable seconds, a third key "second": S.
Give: {"hour": 8, "minute": 31}
